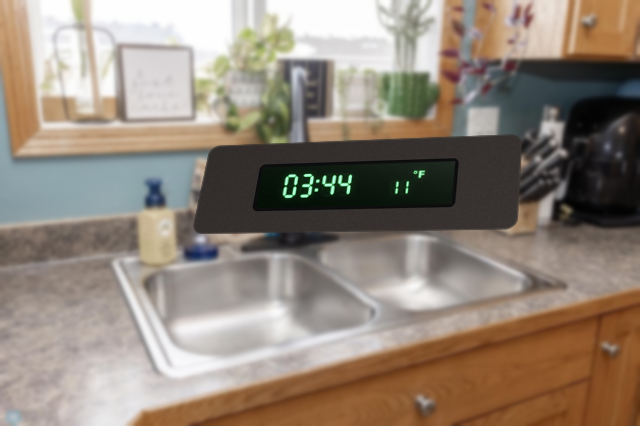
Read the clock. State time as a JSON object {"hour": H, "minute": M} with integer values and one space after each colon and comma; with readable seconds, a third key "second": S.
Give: {"hour": 3, "minute": 44}
